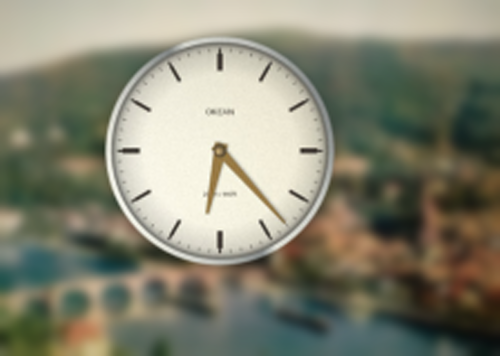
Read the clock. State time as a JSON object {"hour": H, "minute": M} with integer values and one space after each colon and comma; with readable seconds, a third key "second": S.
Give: {"hour": 6, "minute": 23}
